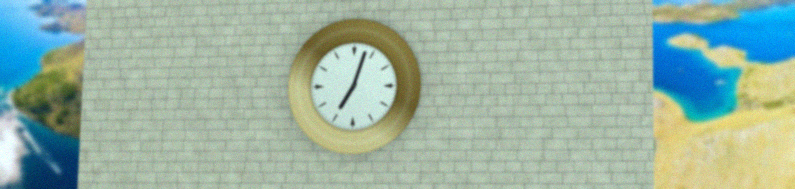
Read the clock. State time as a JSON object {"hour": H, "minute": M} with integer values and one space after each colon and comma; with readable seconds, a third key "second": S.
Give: {"hour": 7, "minute": 3}
